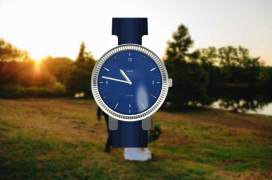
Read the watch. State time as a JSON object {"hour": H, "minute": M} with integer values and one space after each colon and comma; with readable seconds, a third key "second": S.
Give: {"hour": 10, "minute": 47}
